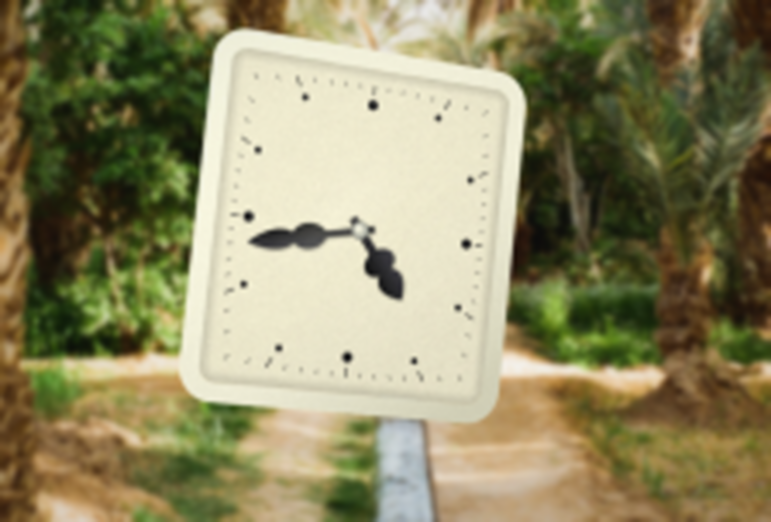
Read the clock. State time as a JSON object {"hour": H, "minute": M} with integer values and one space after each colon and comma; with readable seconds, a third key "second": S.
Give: {"hour": 4, "minute": 43}
